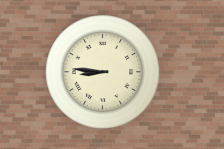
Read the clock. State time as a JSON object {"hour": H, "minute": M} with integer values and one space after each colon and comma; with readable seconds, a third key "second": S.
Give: {"hour": 8, "minute": 46}
